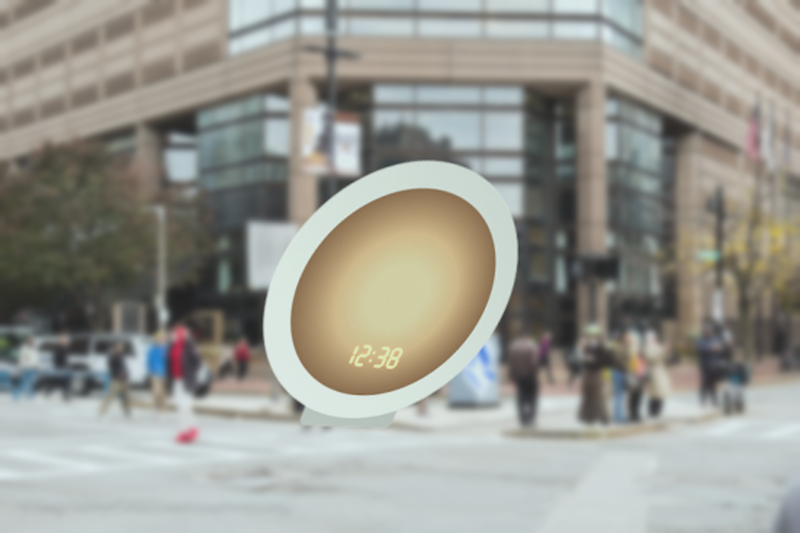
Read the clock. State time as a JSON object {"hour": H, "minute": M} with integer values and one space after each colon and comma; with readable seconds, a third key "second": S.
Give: {"hour": 12, "minute": 38}
